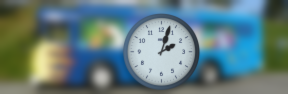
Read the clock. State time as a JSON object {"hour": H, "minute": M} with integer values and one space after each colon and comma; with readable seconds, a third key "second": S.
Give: {"hour": 2, "minute": 3}
